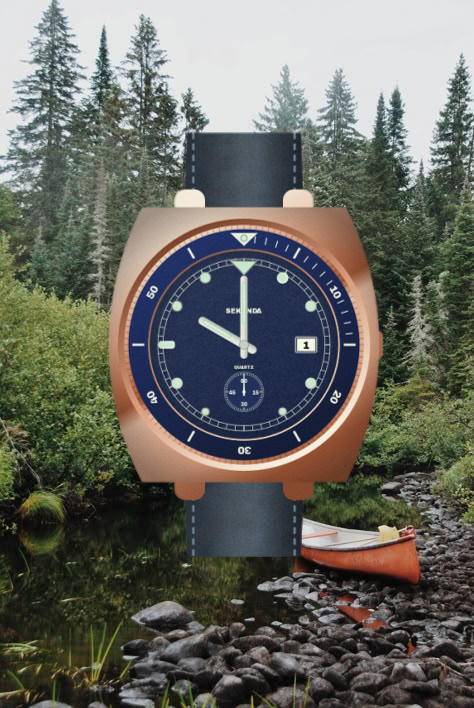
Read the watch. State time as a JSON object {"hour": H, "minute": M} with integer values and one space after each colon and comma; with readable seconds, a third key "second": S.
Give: {"hour": 10, "minute": 0}
